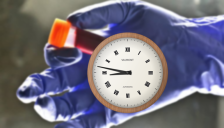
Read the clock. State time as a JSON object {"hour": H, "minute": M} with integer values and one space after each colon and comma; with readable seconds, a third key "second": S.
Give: {"hour": 8, "minute": 47}
